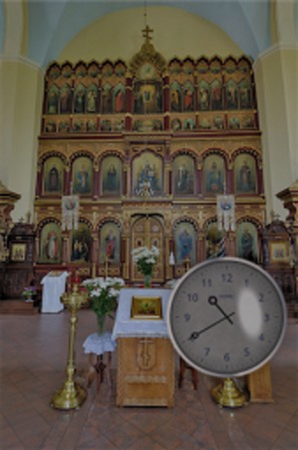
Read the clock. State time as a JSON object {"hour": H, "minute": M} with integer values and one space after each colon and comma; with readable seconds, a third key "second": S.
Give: {"hour": 10, "minute": 40}
